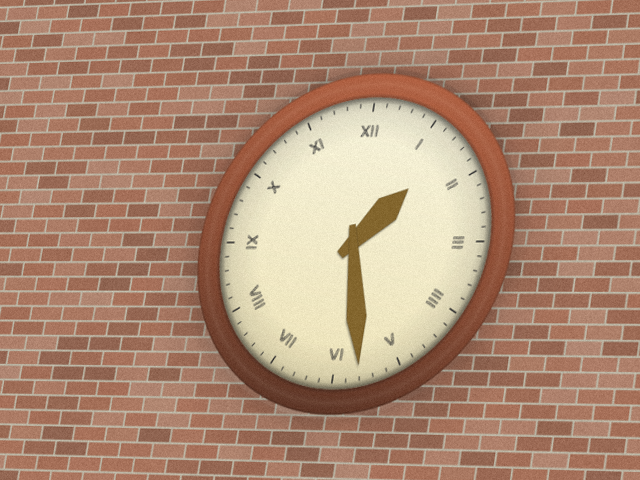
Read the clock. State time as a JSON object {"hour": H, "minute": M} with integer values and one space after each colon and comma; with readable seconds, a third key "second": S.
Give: {"hour": 1, "minute": 28}
